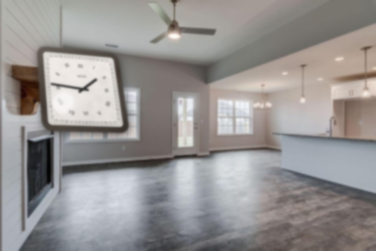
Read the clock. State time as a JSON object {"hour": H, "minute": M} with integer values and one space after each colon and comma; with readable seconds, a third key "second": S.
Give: {"hour": 1, "minute": 46}
